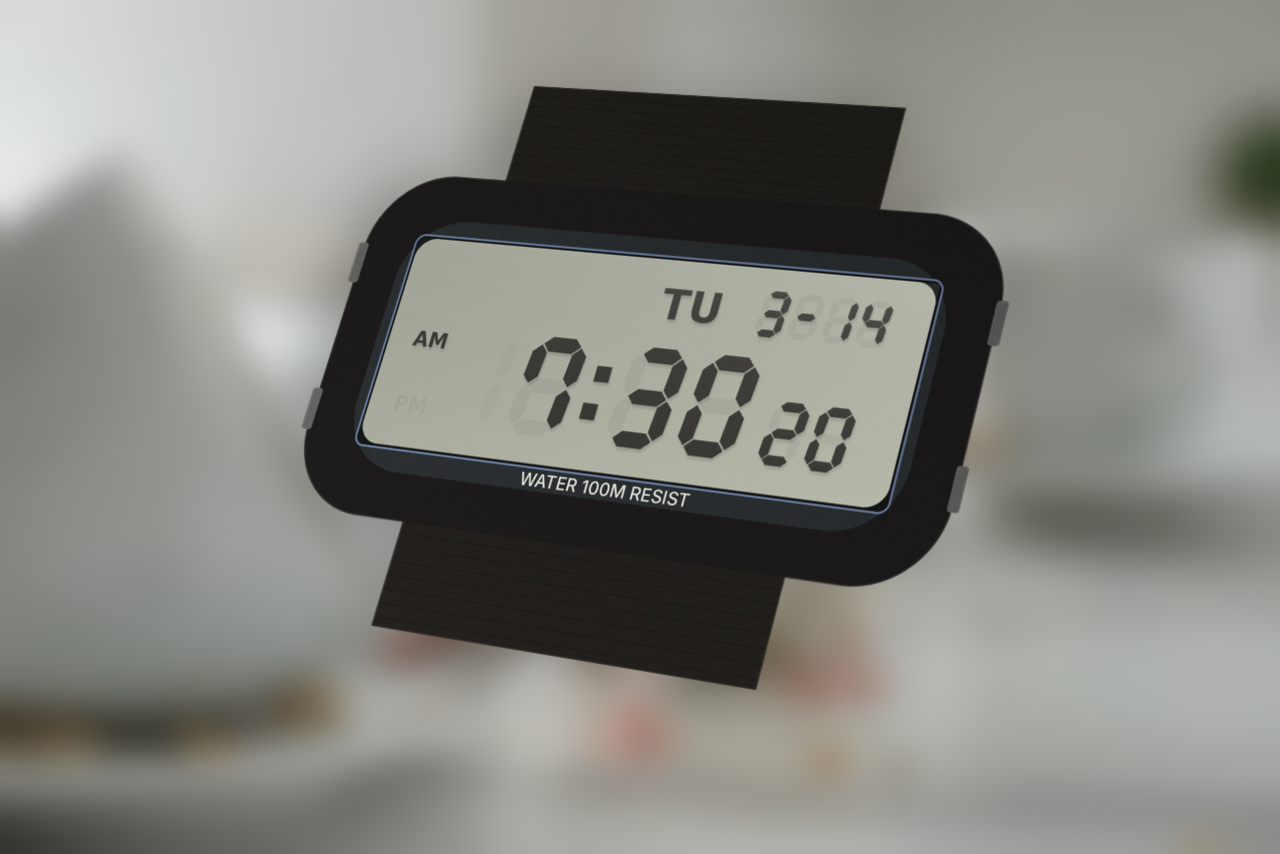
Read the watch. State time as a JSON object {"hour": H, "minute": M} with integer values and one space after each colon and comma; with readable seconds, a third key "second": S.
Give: {"hour": 7, "minute": 30, "second": 20}
